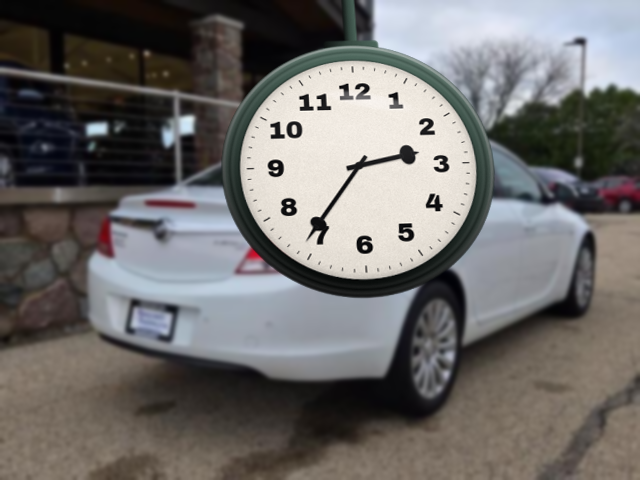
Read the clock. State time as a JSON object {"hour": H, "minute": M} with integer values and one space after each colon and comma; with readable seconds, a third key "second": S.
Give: {"hour": 2, "minute": 36}
